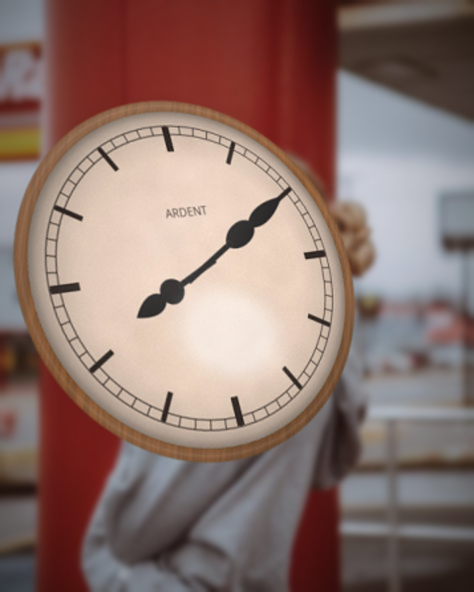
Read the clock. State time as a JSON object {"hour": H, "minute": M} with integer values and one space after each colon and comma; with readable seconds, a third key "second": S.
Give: {"hour": 8, "minute": 10}
